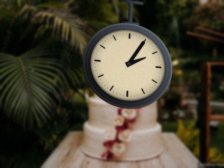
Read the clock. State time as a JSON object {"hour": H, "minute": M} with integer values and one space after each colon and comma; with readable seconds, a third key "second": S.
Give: {"hour": 2, "minute": 5}
